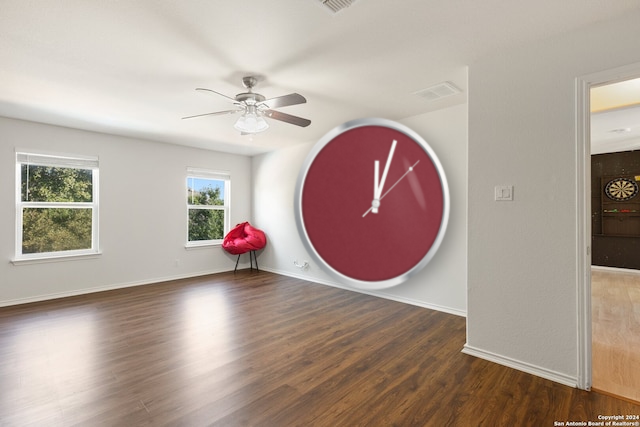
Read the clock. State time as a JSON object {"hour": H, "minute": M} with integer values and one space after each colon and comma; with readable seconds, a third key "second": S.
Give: {"hour": 12, "minute": 3, "second": 8}
